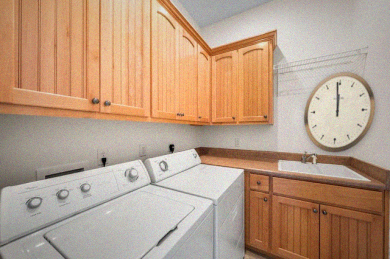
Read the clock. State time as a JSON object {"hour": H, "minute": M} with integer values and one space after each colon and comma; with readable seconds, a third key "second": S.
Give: {"hour": 11, "minute": 59}
